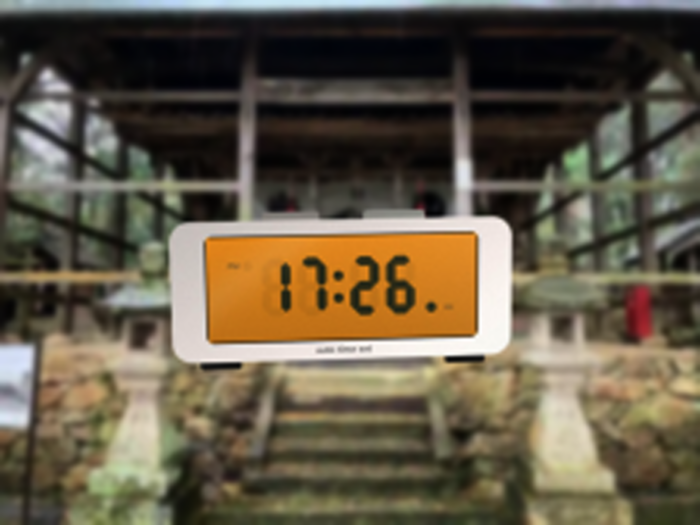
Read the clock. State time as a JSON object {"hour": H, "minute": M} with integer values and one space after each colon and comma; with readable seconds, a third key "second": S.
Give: {"hour": 17, "minute": 26}
